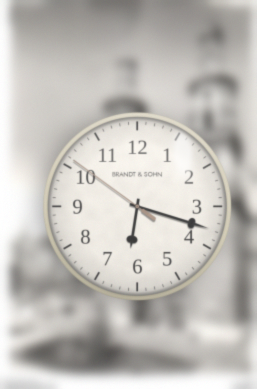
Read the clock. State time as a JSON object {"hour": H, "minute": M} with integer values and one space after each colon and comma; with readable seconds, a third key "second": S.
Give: {"hour": 6, "minute": 17, "second": 51}
